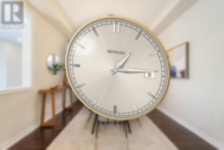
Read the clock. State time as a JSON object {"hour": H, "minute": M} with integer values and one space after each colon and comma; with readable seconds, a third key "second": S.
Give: {"hour": 1, "minute": 14}
